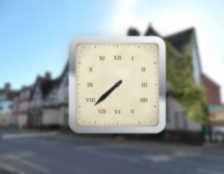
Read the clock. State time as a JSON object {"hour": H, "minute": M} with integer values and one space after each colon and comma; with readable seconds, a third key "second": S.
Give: {"hour": 7, "minute": 38}
